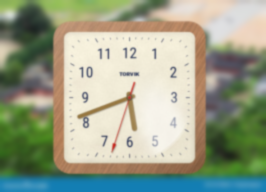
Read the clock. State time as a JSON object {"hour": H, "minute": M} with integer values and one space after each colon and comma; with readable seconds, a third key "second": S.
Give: {"hour": 5, "minute": 41, "second": 33}
